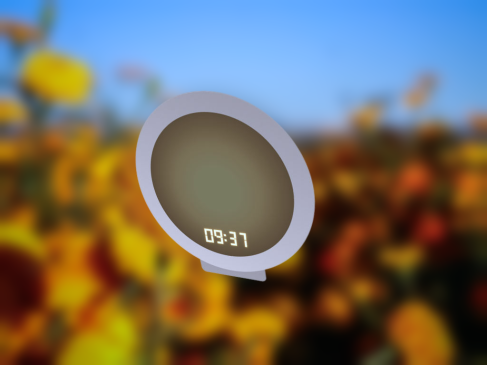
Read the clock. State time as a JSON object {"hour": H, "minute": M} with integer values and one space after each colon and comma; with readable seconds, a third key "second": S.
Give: {"hour": 9, "minute": 37}
